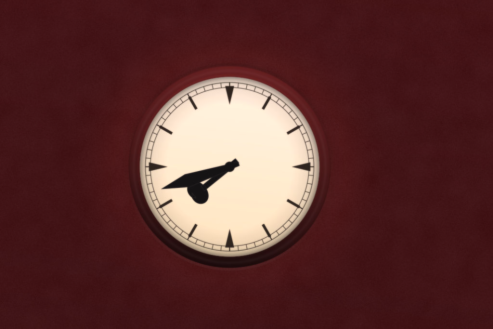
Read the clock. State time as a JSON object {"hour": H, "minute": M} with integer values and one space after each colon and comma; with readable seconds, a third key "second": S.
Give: {"hour": 7, "minute": 42}
